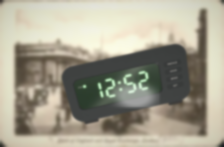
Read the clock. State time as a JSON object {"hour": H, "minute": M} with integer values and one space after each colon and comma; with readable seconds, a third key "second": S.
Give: {"hour": 12, "minute": 52}
